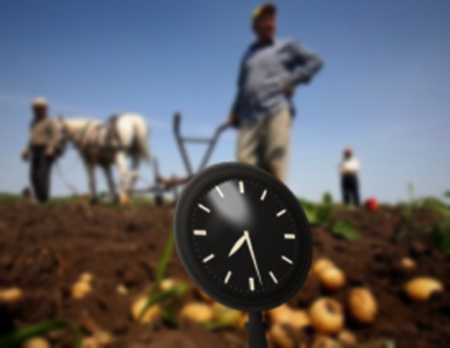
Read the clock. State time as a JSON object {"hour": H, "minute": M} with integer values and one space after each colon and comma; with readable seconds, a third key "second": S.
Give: {"hour": 7, "minute": 28}
